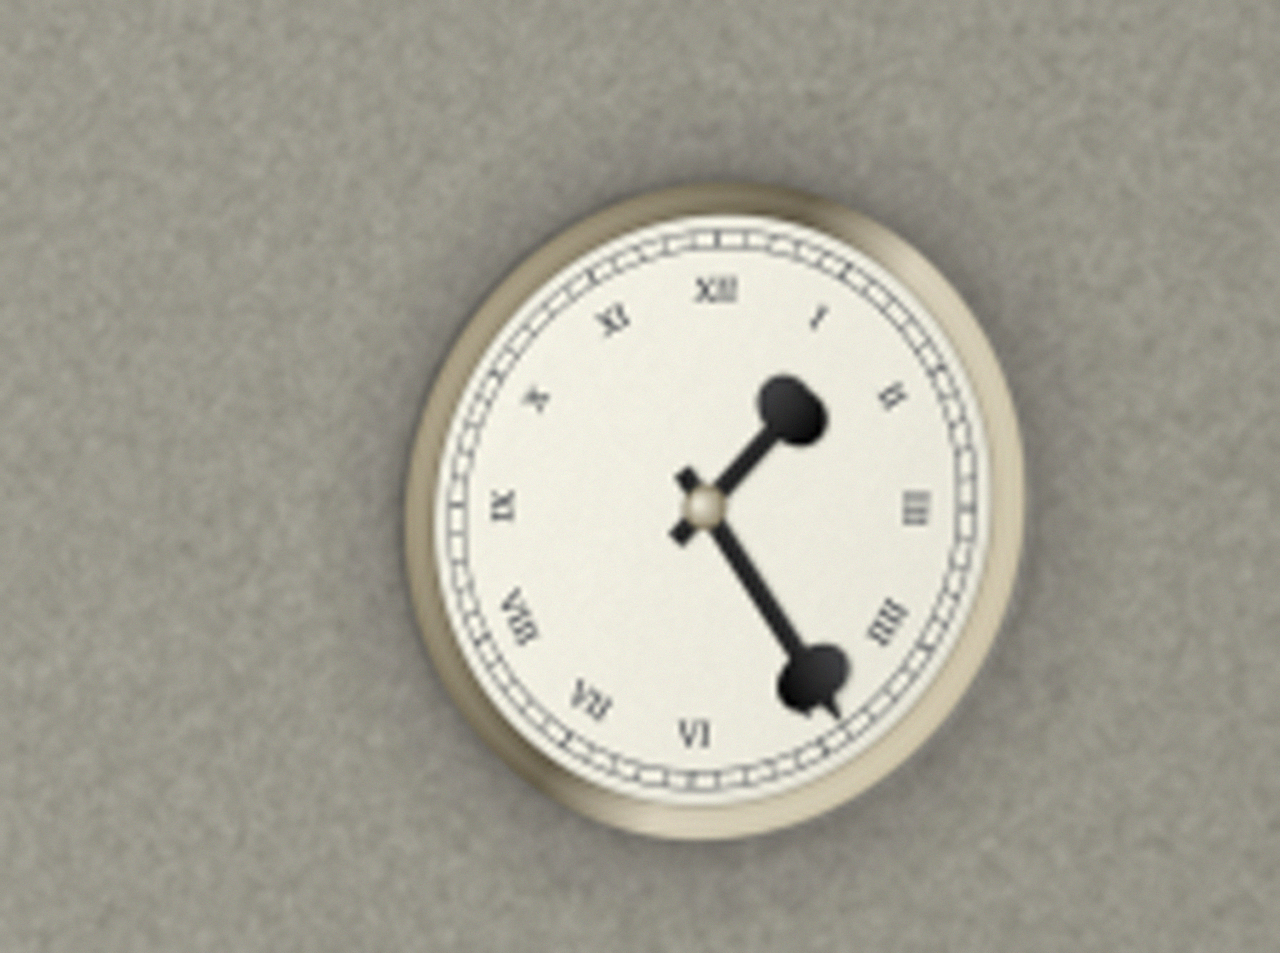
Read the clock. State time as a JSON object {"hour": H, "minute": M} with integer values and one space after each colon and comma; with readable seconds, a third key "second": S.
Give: {"hour": 1, "minute": 24}
